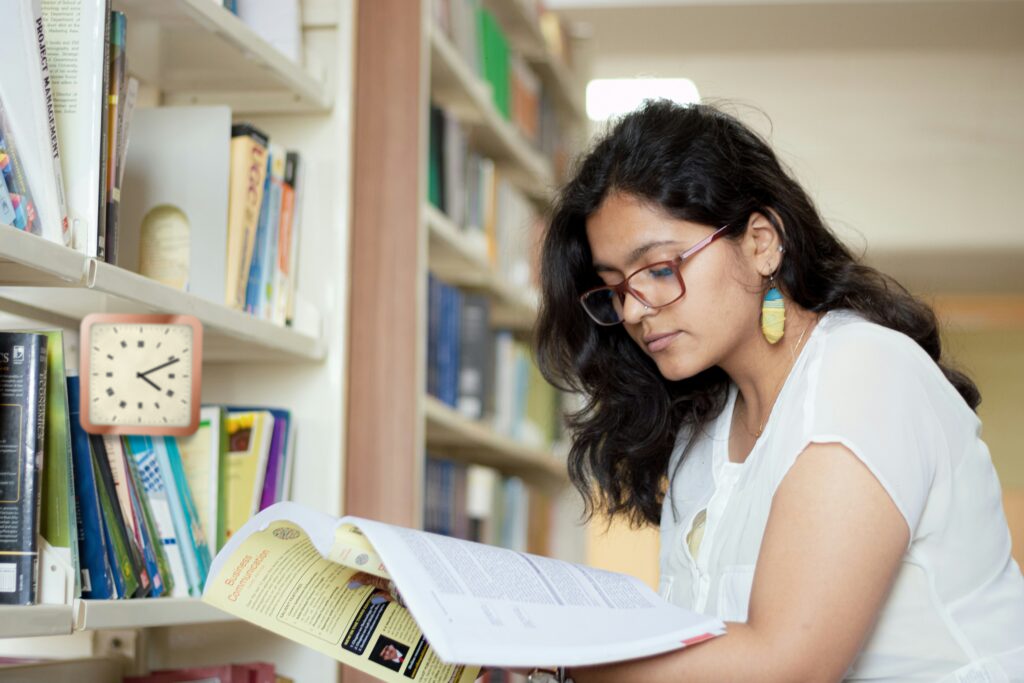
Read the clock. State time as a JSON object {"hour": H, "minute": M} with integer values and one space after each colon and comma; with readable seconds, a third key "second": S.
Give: {"hour": 4, "minute": 11}
